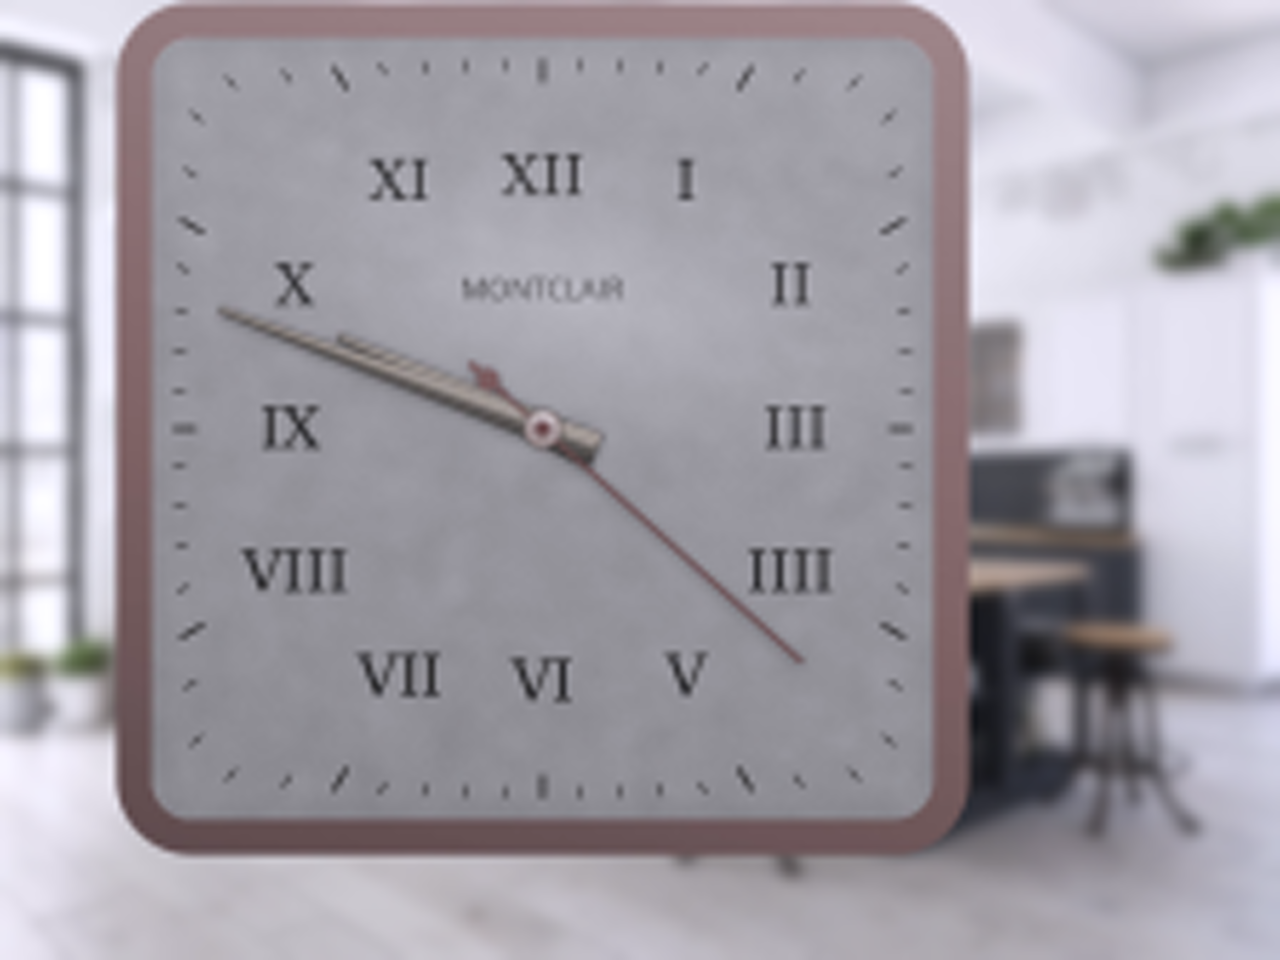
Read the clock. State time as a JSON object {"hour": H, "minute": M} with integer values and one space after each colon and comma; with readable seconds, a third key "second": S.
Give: {"hour": 9, "minute": 48, "second": 22}
